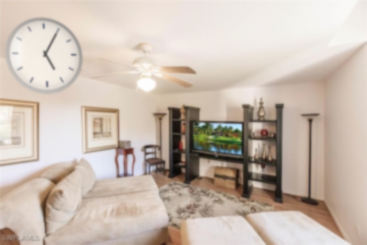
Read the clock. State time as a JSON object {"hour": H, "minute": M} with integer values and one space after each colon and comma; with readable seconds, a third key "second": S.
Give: {"hour": 5, "minute": 5}
